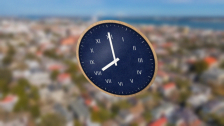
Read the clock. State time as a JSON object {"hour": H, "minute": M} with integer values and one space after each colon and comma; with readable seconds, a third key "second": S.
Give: {"hour": 8, "minute": 0}
